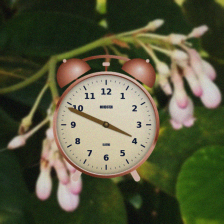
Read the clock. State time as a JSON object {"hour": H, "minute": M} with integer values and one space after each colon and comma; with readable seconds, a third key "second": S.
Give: {"hour": 3, "minute": 49}
